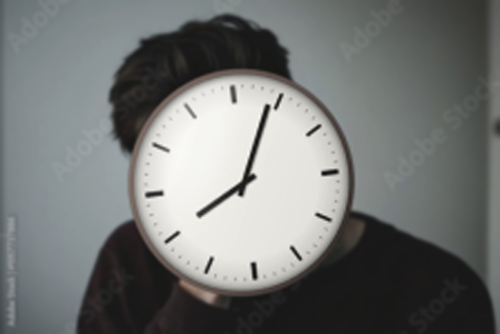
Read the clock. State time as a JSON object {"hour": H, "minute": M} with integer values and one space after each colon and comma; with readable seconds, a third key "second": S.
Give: {"hour": 8, "minute": 4}
